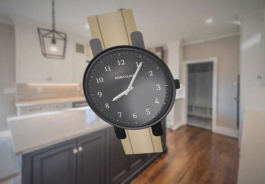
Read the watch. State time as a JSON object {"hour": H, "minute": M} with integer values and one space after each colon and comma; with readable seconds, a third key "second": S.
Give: {"hour": 8, "minute": 6}
